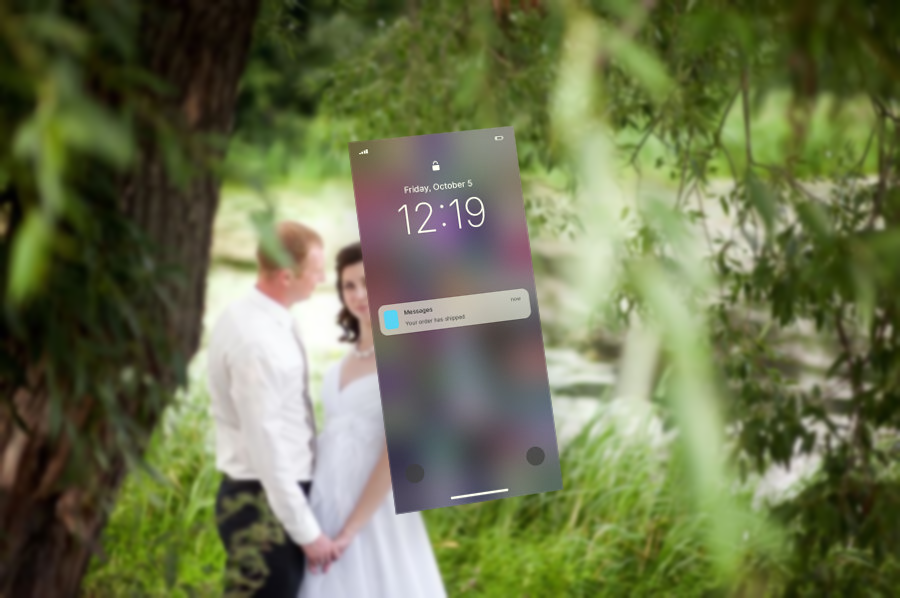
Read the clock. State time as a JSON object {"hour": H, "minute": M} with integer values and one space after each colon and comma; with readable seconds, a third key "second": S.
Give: {"hour": 12, "minute": 19}
